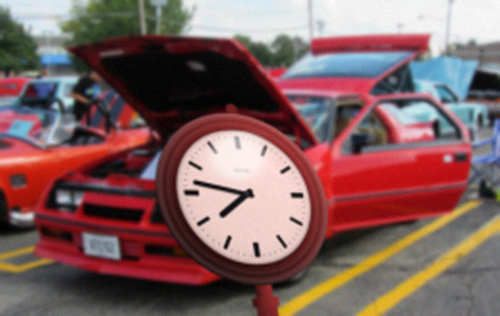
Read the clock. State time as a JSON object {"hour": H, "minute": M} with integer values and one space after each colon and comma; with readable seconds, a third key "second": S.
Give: {"hour": 7, "minute": 47}
